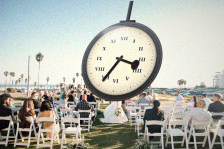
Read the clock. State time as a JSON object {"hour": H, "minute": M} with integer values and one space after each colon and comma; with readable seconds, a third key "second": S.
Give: {"hour": 3, "minute": 35}
